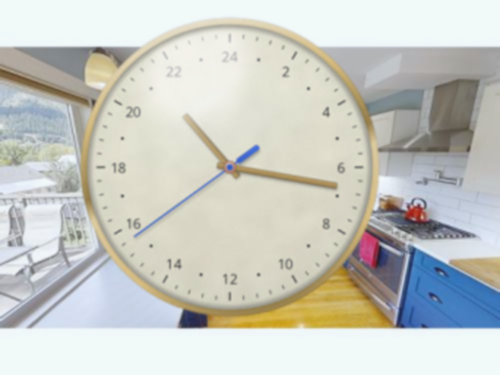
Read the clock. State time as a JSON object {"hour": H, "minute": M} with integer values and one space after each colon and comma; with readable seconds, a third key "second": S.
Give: {"hour": 21, "minute": 16, "second": 39}
